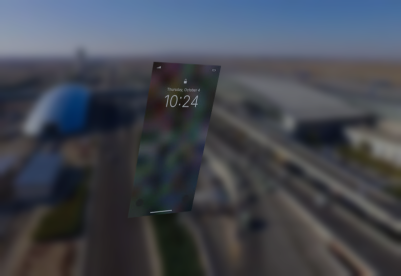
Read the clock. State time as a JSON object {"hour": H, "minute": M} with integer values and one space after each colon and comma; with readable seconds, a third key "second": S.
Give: {"hour": 10, "minute": 24}
